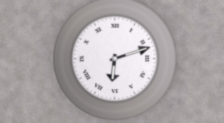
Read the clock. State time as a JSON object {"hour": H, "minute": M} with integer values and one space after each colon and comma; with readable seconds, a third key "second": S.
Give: {"hour": 6, "minute": 12}
